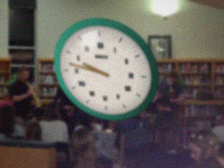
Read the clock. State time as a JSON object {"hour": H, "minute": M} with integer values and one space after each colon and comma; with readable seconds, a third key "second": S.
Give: {"hour": 9, "minute": 47}
